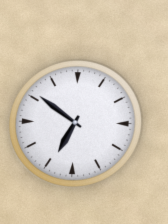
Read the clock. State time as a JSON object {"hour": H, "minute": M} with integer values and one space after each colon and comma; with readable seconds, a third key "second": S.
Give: {"hour": 6, "minute": 51}
